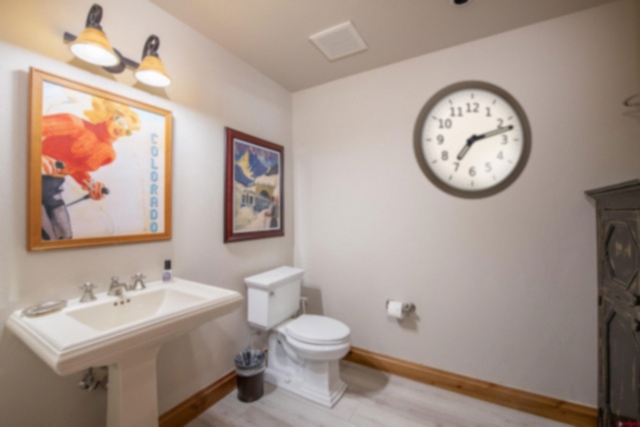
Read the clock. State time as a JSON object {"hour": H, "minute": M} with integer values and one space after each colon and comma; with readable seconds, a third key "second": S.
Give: {"hour": 7, "minute": 12}
